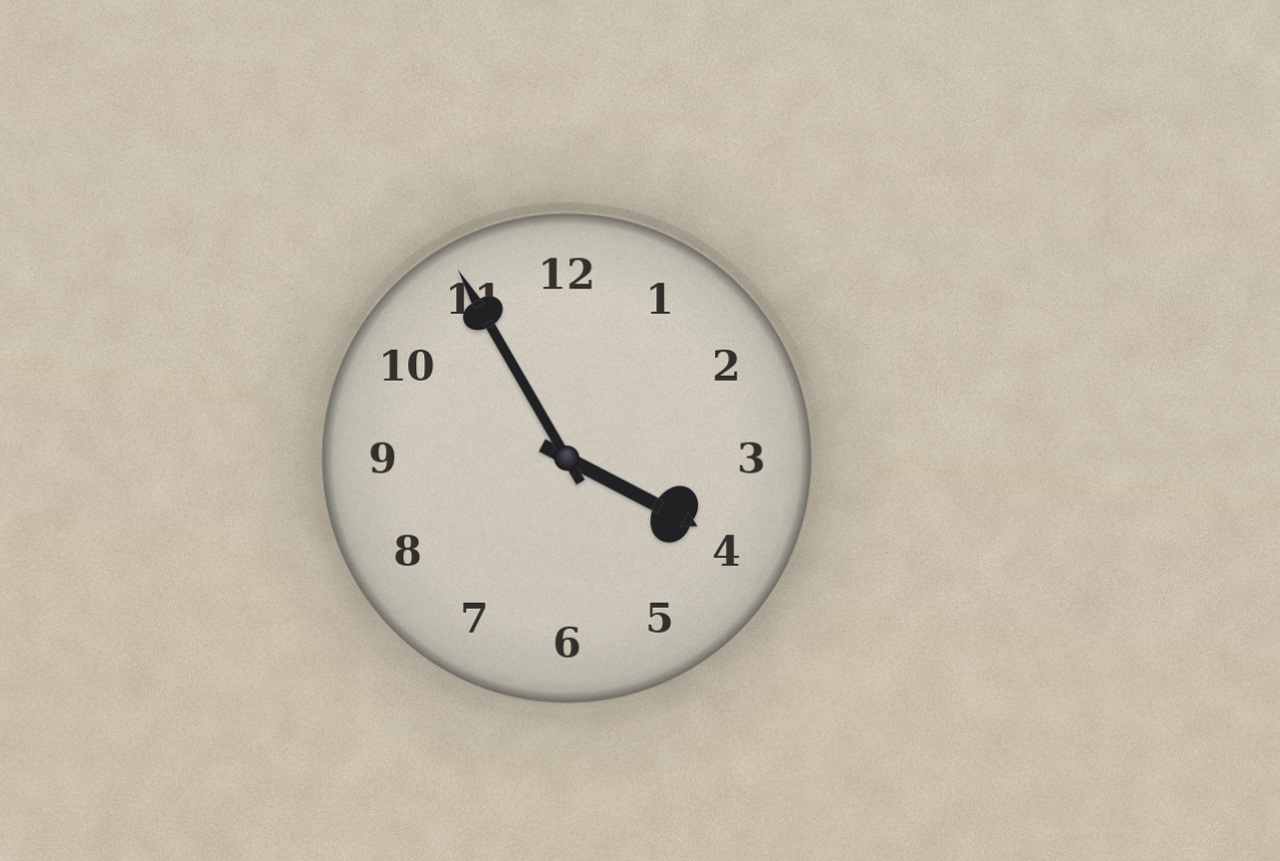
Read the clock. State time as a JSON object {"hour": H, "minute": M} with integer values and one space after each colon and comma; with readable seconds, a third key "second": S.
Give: {"hour": 3, "minute": 55}
